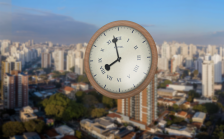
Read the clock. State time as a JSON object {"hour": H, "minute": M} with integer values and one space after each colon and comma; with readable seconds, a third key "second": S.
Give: {"hour": 7, "minute": 58}
